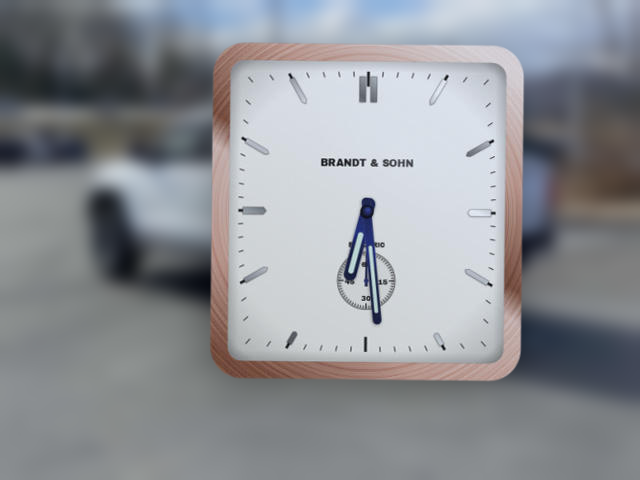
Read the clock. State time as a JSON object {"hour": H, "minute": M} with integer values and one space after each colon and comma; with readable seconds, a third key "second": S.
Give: {"hour": 6, "minute": 29}
